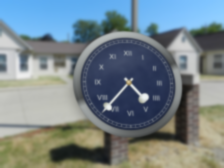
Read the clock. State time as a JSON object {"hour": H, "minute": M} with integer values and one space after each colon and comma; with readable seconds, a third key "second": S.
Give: {"hour": 4, "minute": 37}
